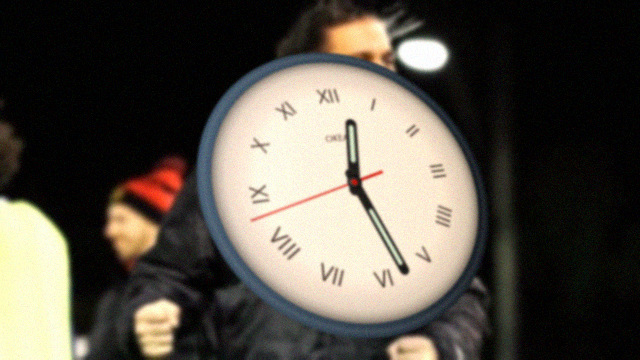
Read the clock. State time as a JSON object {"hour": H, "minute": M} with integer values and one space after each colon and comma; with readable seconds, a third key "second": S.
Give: {"hour": 12, "minute": 27, "second": 43}
